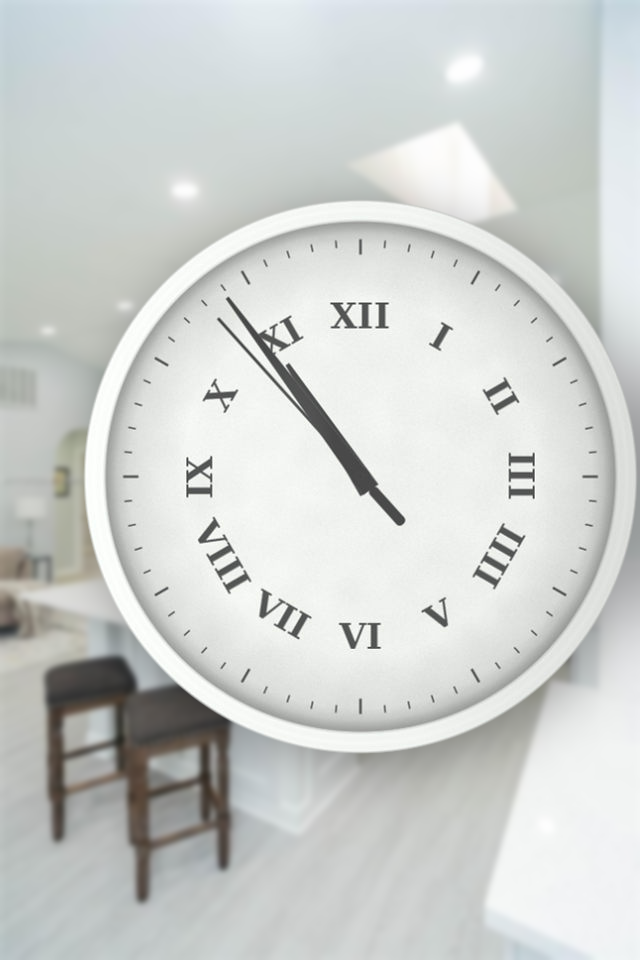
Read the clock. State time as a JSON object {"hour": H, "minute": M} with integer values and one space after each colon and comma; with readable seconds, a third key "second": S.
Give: {"hour": 10, "minute": 53, "second": 53}
